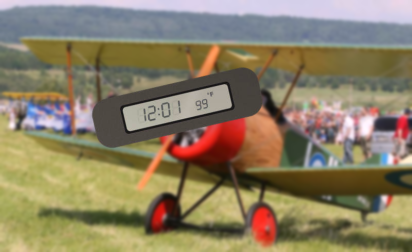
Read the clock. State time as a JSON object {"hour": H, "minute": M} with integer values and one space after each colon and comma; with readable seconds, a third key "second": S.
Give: {"hour": 12, "minute": 1}
